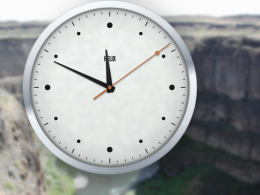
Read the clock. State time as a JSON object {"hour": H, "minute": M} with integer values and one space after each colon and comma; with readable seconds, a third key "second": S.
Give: {"hour": 11, "minute": 49, "second": 9}
